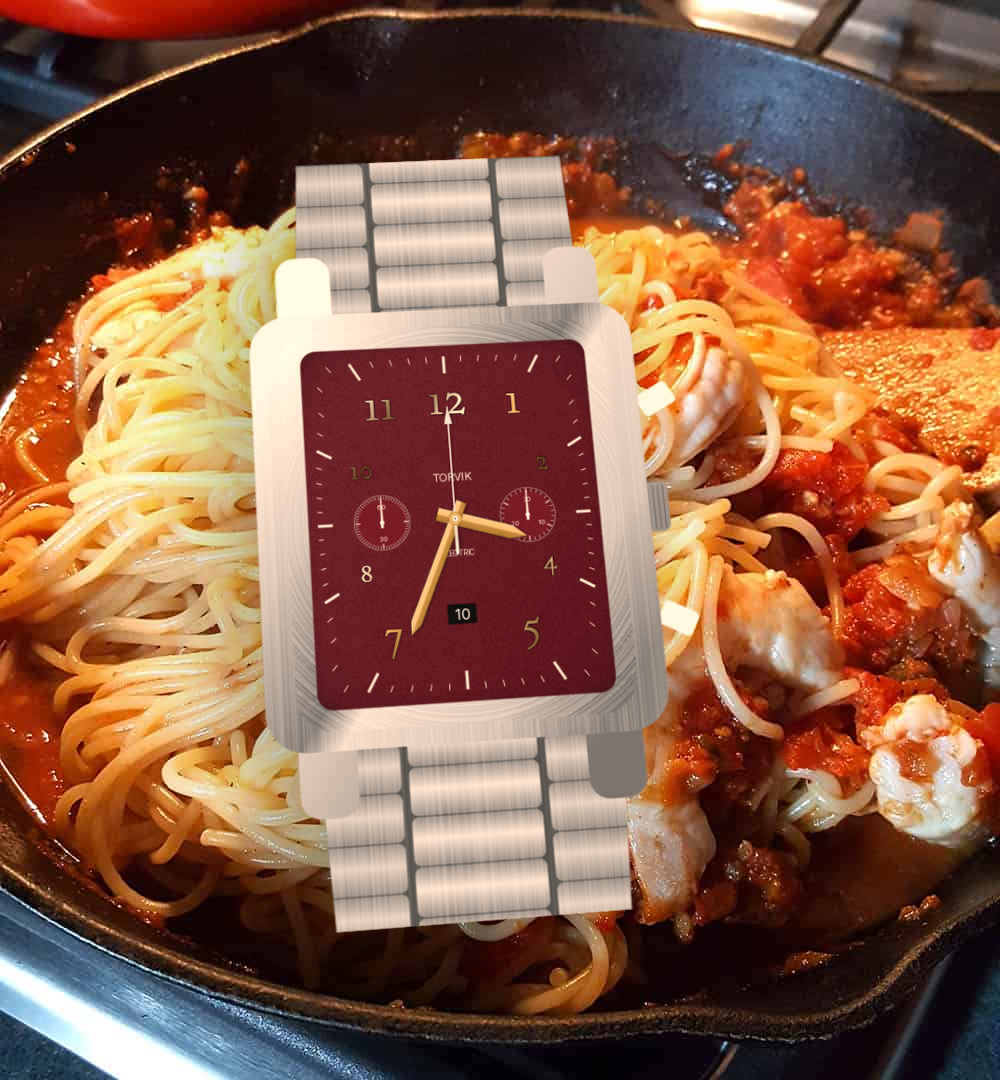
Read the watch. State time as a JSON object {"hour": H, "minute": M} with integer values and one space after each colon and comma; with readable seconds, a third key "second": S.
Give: {"hour": 3, "minute": 34}
